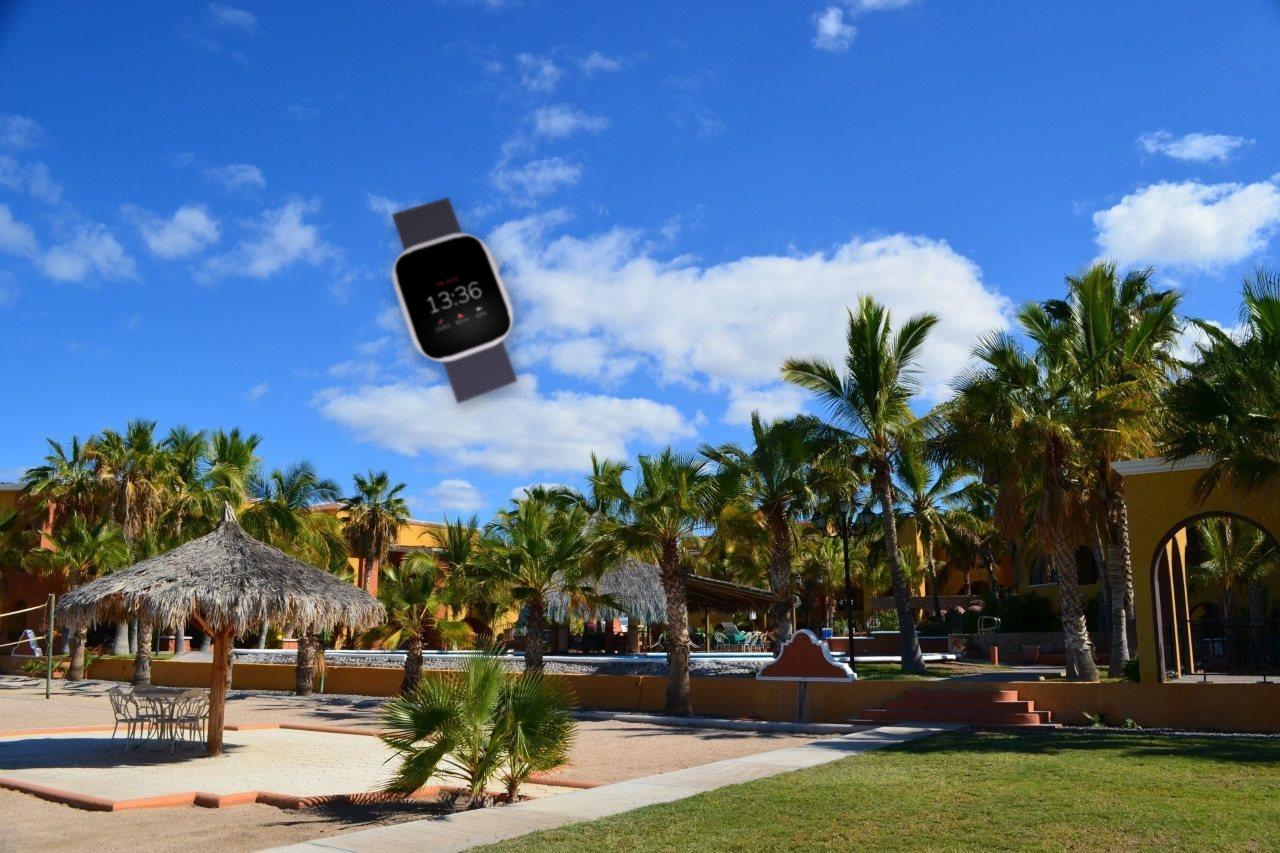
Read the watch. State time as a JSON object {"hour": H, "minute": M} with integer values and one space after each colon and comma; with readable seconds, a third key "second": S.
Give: {"hour": 13, "minute": 36}
